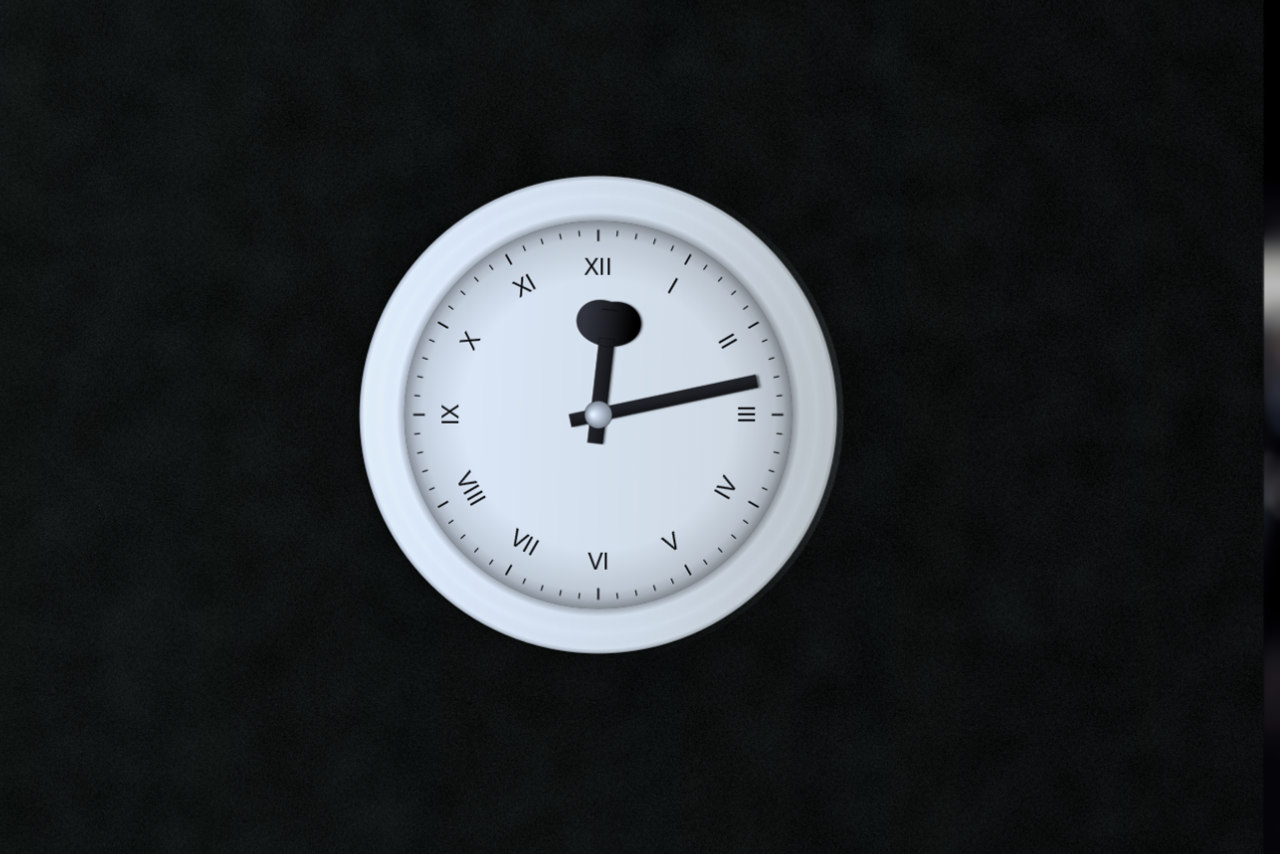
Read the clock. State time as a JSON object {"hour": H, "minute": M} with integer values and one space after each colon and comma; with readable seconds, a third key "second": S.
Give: {"hour": 12, "minute": 13}
